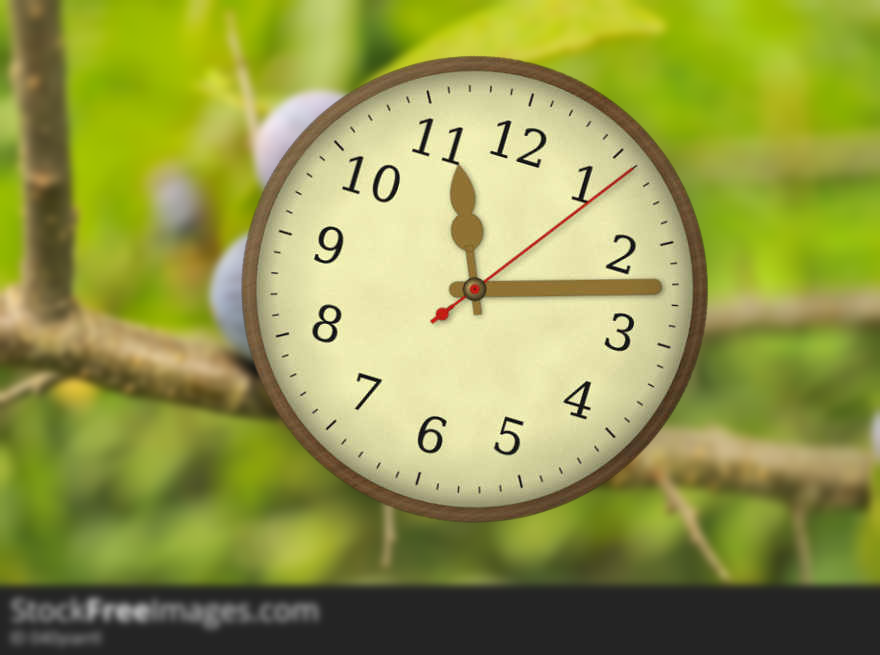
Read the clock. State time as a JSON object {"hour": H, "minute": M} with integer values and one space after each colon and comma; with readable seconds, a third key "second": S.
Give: {"hour": 11, "minute": 12, "second": 6}
